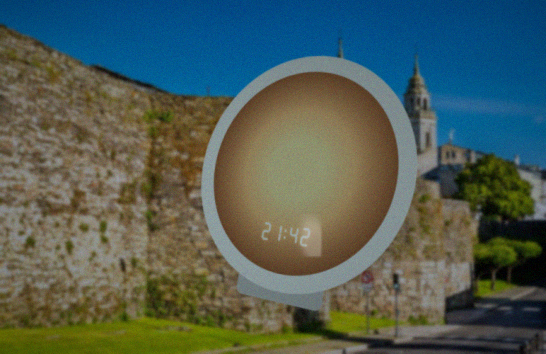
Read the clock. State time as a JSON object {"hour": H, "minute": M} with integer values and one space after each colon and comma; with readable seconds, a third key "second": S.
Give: {"hour": 21, "minute": 42}
